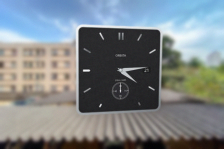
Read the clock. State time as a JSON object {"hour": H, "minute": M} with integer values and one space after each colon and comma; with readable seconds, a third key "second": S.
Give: {"hour": 4, "minute": 14}
